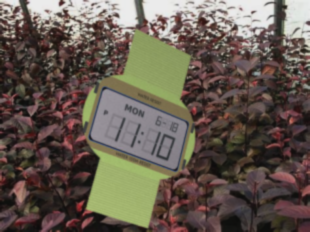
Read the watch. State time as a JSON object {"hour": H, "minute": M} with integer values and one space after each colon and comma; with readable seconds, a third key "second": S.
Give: {"hour": 11, "minute": 10}
